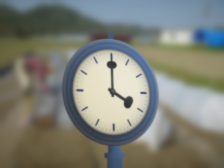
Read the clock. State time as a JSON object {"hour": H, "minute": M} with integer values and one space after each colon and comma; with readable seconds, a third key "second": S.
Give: {"hour": 4, "minute": 0}
